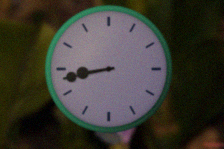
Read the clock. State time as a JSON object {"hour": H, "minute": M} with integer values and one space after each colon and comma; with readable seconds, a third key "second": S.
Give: {"hour": 8, "minute": 43}
